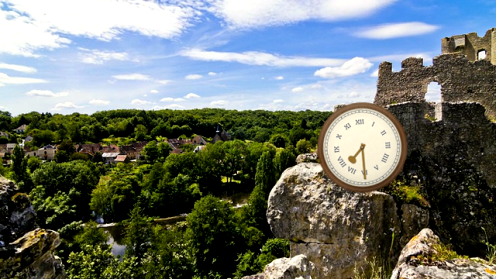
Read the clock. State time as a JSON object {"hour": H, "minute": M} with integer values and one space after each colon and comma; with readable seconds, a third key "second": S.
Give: {"hour": 7, "minute": 30}
